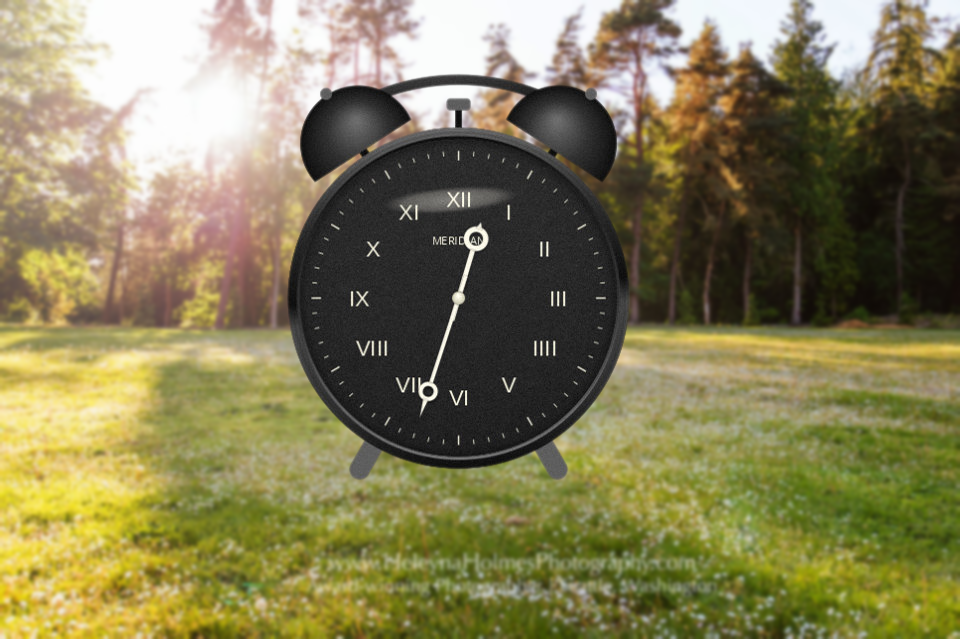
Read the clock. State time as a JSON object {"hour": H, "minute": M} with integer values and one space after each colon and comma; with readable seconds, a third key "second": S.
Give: {"hour": 12, "minute": 33}
